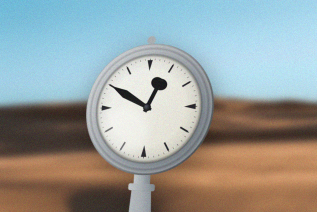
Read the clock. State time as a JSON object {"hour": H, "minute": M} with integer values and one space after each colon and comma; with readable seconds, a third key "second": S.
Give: {"hour": 12, "minute": 50}
